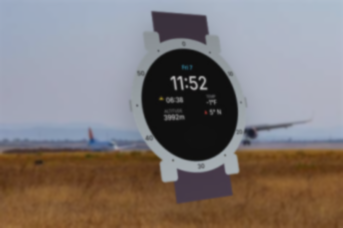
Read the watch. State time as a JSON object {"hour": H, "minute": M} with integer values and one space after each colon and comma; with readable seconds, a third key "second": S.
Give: {"hour": 11, "minute": 52}
